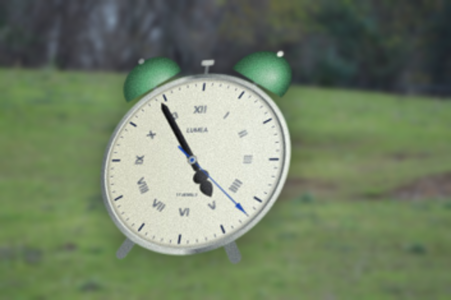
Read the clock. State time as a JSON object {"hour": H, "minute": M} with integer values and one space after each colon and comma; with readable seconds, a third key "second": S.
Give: {"hour": 4, "minute": 54, "second": 22}
